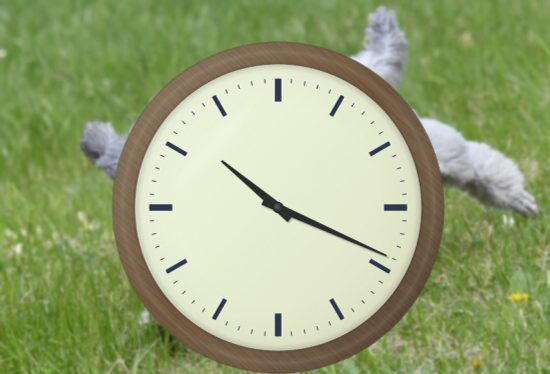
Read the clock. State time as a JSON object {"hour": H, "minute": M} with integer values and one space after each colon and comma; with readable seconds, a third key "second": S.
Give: {"hour": 10, "minute": 19}
